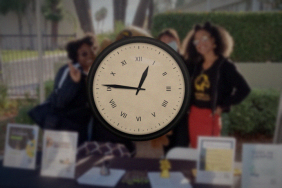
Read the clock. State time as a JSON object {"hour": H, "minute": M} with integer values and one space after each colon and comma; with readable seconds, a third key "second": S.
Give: {"hour": 12, "minute": 46}
